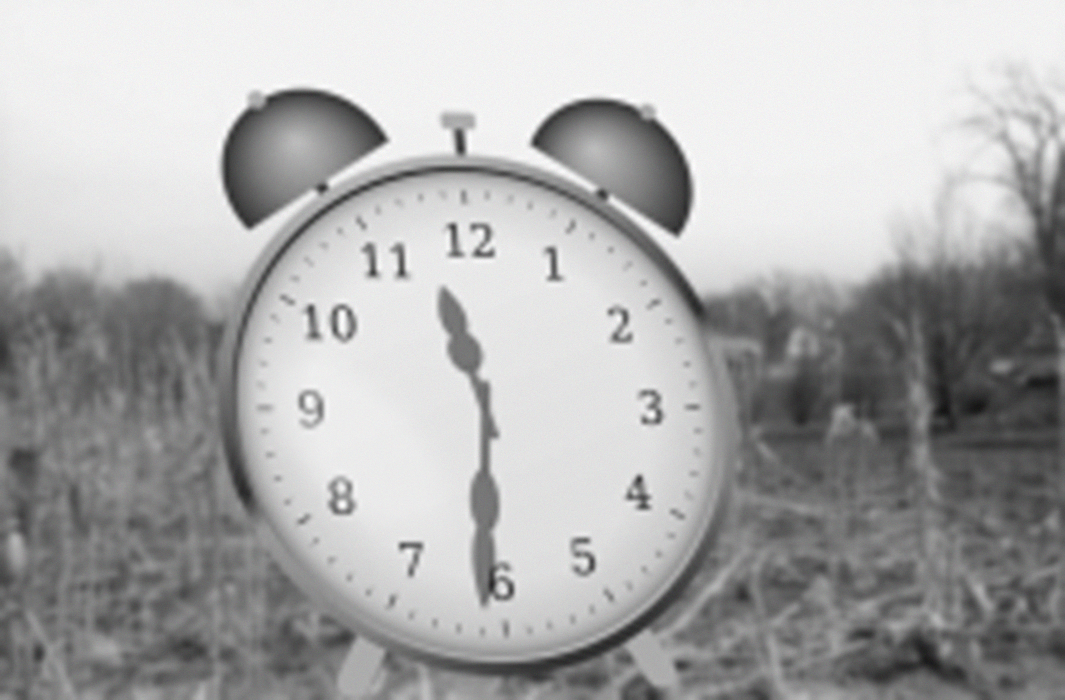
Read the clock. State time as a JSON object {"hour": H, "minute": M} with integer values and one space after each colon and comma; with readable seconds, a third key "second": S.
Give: {"hour": 11, "minute": 31}
